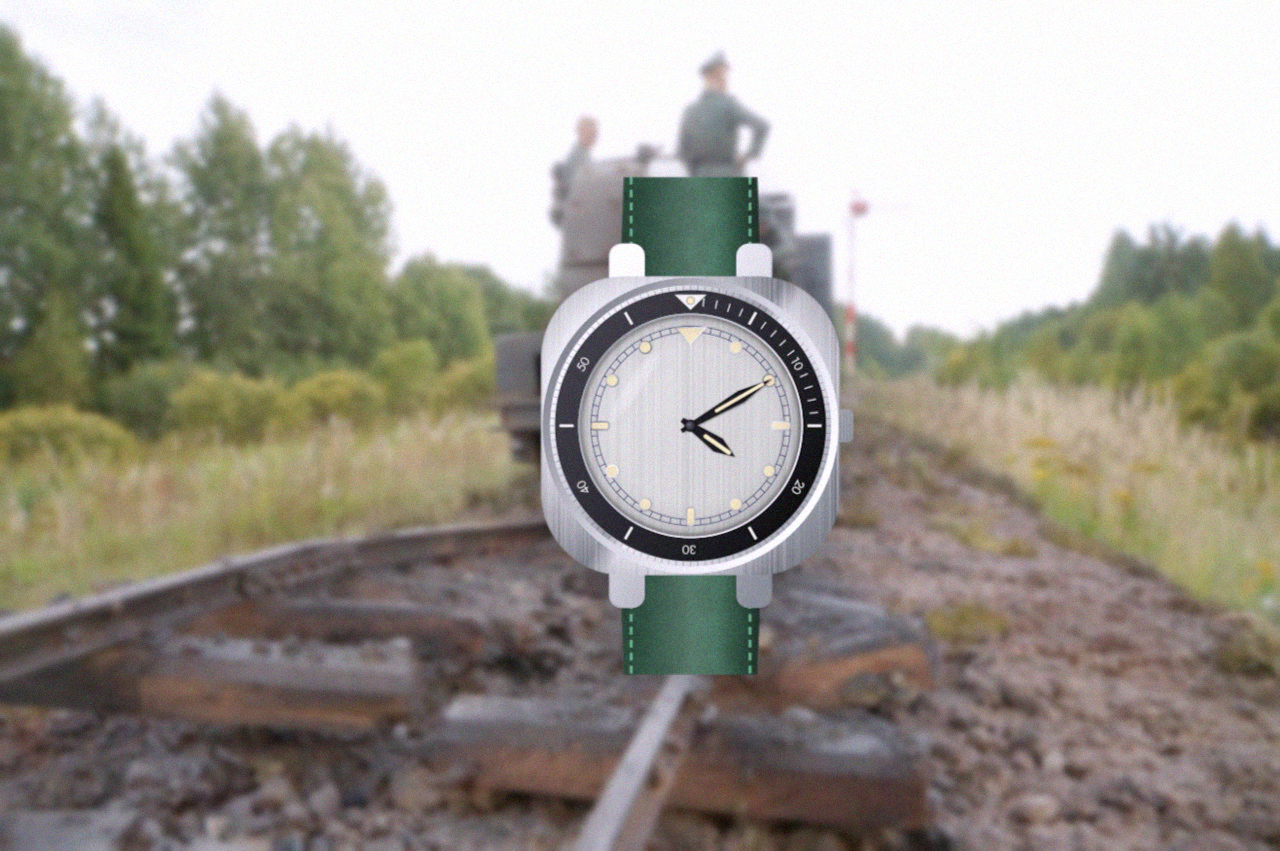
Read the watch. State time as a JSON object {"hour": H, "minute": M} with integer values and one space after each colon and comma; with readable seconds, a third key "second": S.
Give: {"hour": 4, "minute": 10}
